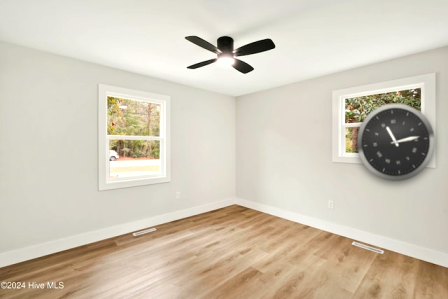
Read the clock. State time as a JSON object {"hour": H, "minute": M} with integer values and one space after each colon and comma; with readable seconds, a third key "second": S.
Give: {"hour": 11, "minute": 14}
